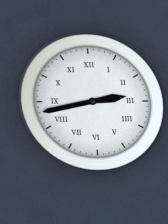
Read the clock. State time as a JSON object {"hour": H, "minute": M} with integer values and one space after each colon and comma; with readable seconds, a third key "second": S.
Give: {"hour": 2, "minute": 43}
